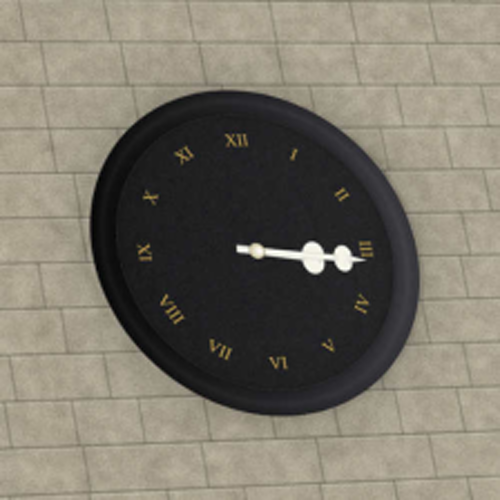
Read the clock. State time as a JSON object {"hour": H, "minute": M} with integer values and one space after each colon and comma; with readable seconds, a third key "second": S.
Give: {"hour": 3, "minute": 16}
